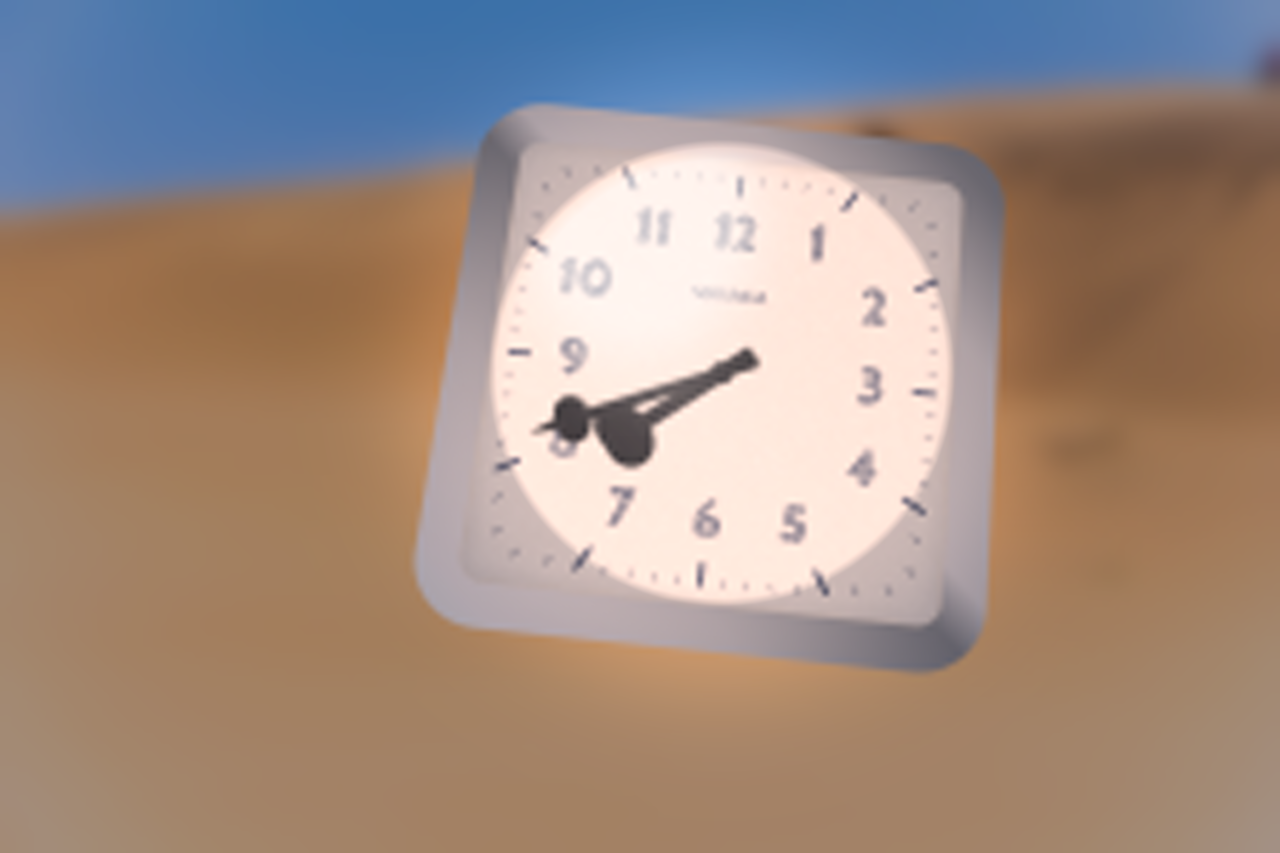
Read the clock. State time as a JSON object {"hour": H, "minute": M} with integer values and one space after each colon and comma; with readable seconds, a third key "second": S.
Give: {"hour": 7, "minute": 41}
